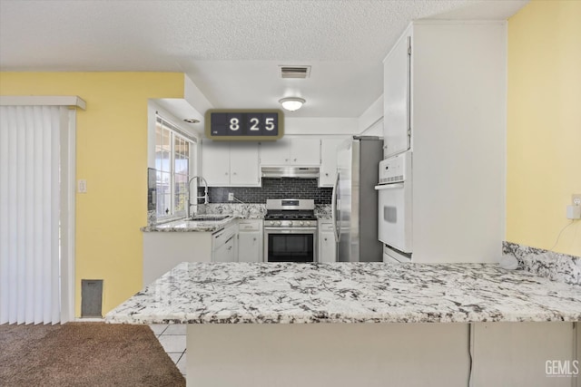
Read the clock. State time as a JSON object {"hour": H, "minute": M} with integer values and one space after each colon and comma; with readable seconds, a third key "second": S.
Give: {"hour": 8, "minute": 25}
